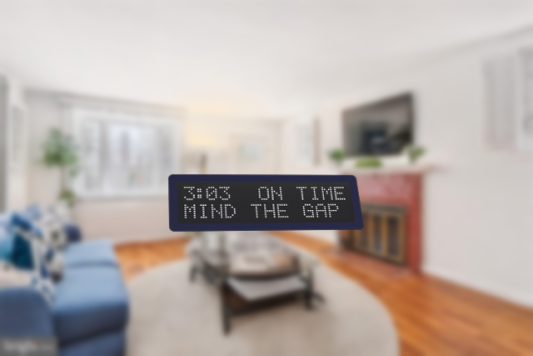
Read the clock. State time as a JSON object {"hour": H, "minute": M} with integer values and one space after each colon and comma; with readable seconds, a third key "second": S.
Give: {"hour": 3, "minute": 3}
